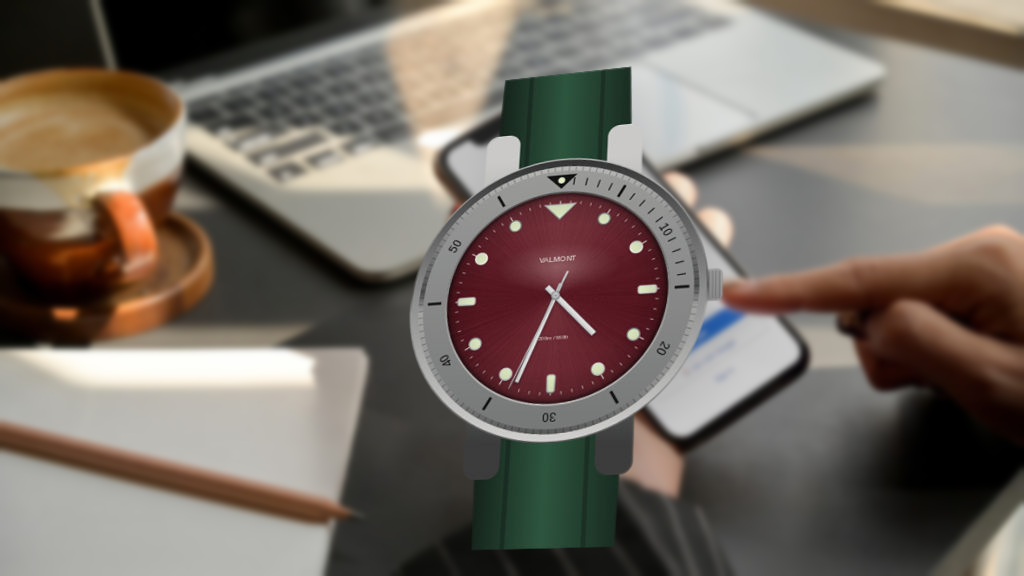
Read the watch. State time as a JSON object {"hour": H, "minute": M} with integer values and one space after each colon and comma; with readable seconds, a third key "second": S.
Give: {"hour": 4, "minute": 33, "second": 34}
